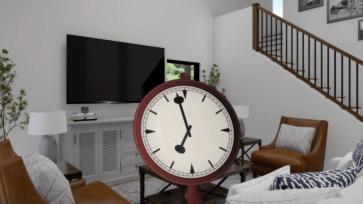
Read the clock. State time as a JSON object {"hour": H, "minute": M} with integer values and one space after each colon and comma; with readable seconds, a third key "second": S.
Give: {"hour": 6, "minute": 58}
